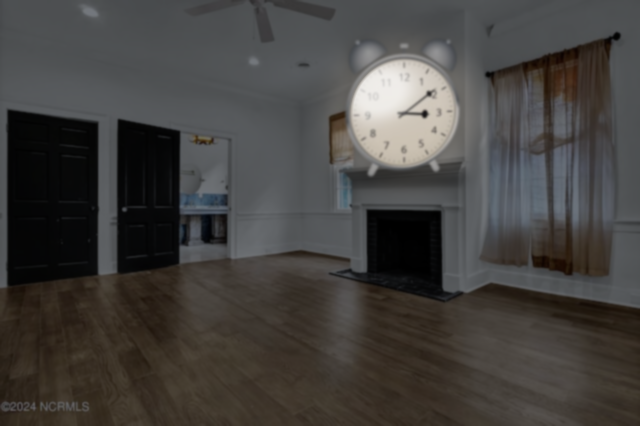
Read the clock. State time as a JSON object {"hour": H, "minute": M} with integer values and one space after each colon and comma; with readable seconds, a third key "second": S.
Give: {"hour": 3, "minute": 9}
